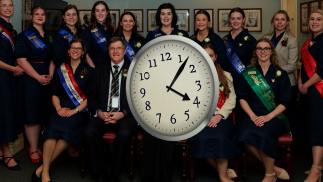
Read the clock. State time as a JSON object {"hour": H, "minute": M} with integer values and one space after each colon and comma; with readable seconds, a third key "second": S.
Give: {"hour": 4, "minute": 7}
